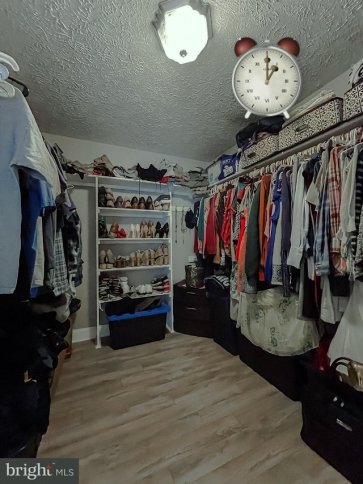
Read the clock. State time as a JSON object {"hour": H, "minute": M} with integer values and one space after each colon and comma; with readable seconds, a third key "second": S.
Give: {"hour": 1, "minute": 0}
